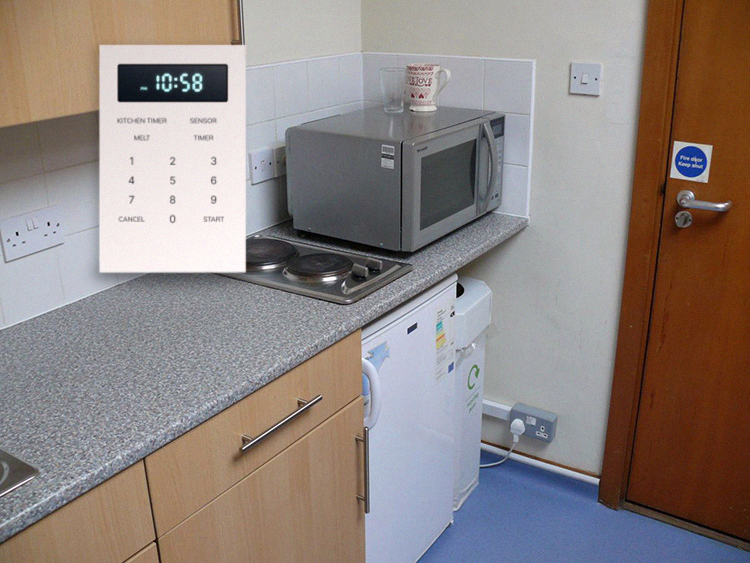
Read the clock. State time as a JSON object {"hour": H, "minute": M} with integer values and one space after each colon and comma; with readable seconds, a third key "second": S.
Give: {"hour": 10, "minute": 58}
